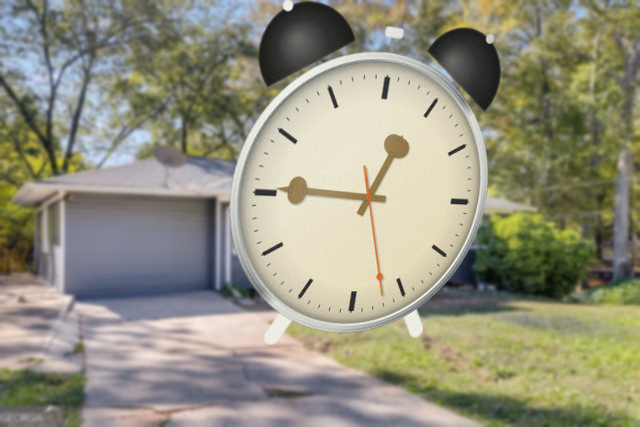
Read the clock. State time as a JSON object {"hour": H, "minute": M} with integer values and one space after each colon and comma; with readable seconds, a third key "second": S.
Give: {"hour": 12, "minute": 45, "second": 27}
